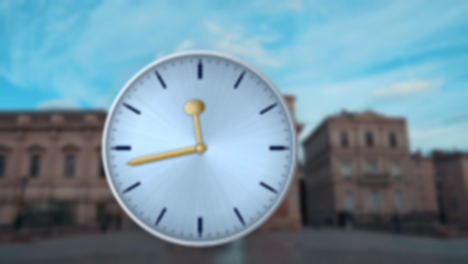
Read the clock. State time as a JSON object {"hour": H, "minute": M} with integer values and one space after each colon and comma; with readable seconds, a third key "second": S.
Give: {"hour": 11, "minute": 43}
